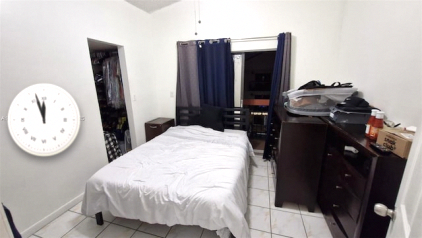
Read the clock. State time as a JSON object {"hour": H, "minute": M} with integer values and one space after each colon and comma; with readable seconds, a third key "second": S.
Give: {"hour": 11, "minute": 57}
